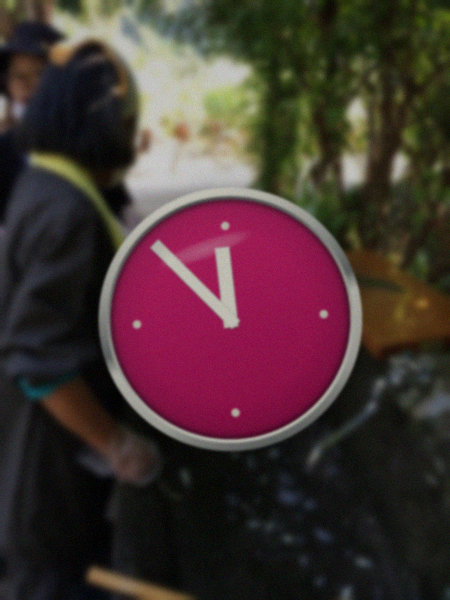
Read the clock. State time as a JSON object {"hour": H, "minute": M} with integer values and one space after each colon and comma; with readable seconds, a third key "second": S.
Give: {"hour": 11, "minute": 53}
